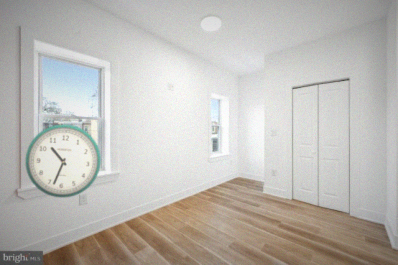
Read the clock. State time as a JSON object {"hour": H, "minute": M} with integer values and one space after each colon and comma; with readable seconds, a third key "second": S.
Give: {"hour": 10, "minute": 33}
